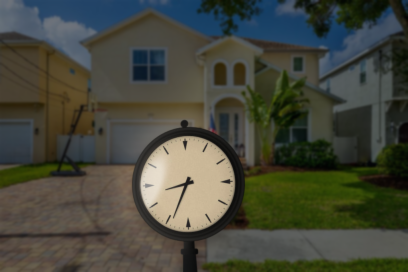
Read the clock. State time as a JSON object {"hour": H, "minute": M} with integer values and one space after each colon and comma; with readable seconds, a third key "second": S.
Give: {"hour": 8, "minute": 34}
